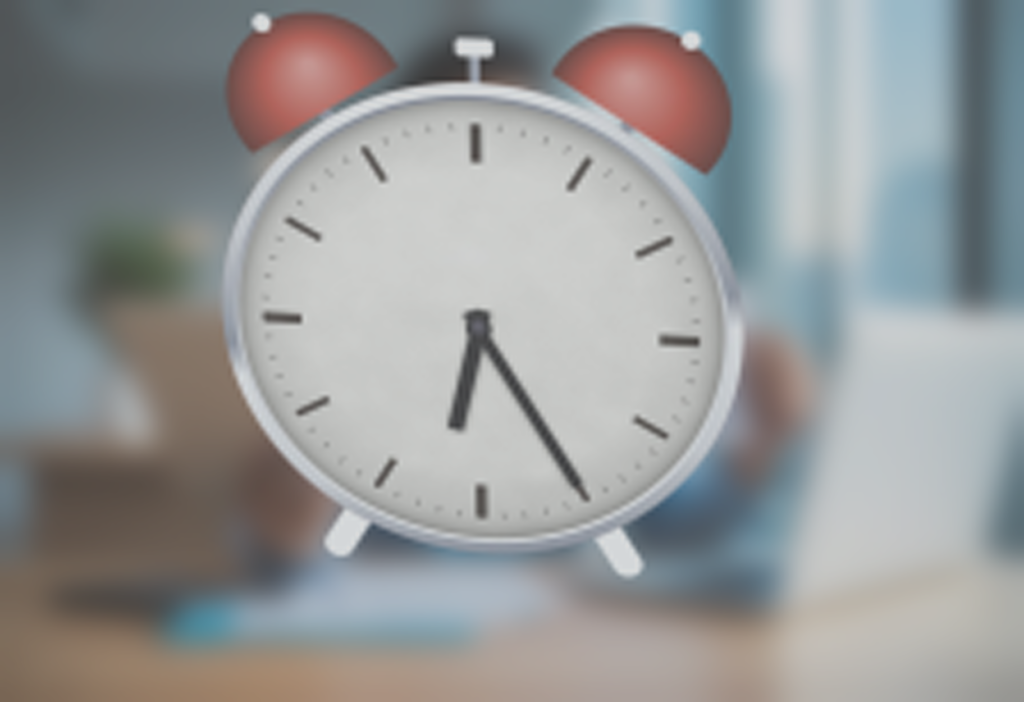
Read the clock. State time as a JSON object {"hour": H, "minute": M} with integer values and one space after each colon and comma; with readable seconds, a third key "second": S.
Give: {"hour": 6, "minute": 25}
